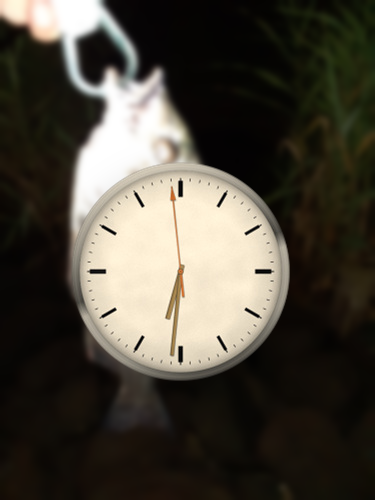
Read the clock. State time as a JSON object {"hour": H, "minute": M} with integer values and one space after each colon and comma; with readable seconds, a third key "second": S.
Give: {"hour": 6, "minute": 30, "second": 59}
